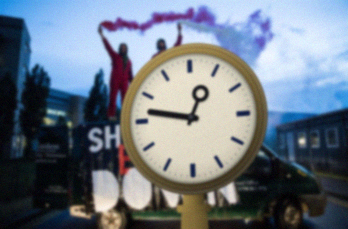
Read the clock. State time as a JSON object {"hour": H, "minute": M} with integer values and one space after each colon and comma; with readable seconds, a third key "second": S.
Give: {"hour": 12, "minute": 47}
